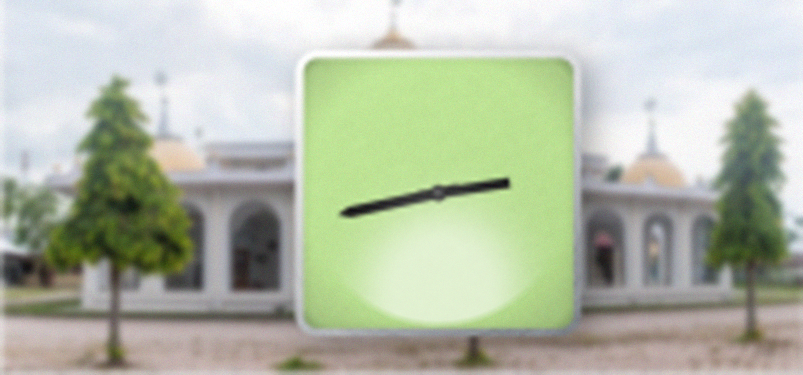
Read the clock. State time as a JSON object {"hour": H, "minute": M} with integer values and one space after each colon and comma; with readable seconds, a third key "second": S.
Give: {"hour": 2, "minute": 43}
